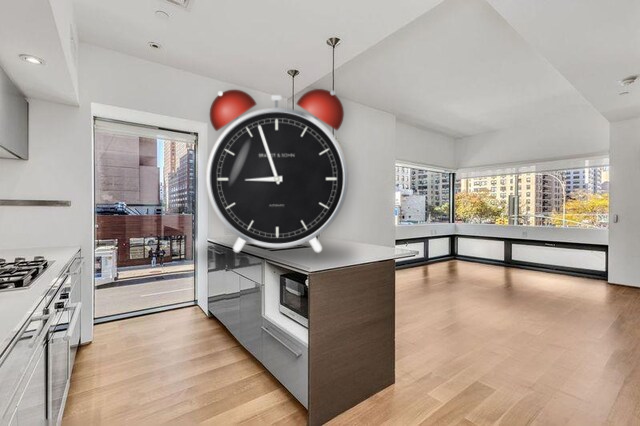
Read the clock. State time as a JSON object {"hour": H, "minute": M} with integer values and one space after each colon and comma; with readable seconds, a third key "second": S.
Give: {"hour": 8, "minute": 57}
